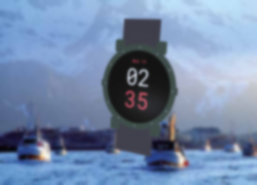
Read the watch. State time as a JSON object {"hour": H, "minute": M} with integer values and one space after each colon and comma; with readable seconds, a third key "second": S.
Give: {"hour": 2, "minute": 35}
